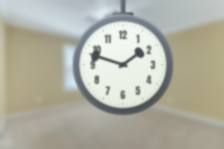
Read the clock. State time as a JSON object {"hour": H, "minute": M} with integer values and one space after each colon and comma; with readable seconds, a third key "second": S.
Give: {"hour": 1, "minute": 48}
